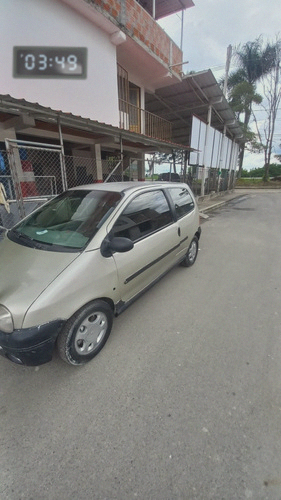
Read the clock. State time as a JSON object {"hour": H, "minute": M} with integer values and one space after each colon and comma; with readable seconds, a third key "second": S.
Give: {"hour": 3, "minute": 49}
